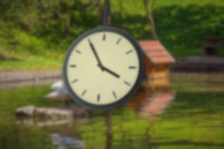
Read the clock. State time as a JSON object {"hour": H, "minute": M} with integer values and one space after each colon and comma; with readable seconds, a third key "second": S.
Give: {"hour": 3, "minute": 55}
